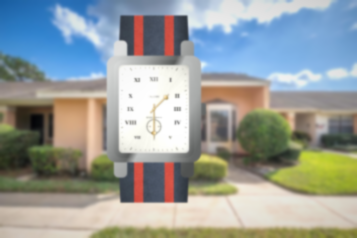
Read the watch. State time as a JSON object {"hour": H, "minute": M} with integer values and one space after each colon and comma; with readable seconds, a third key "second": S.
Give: {"hour": 1, "minute": 30}
